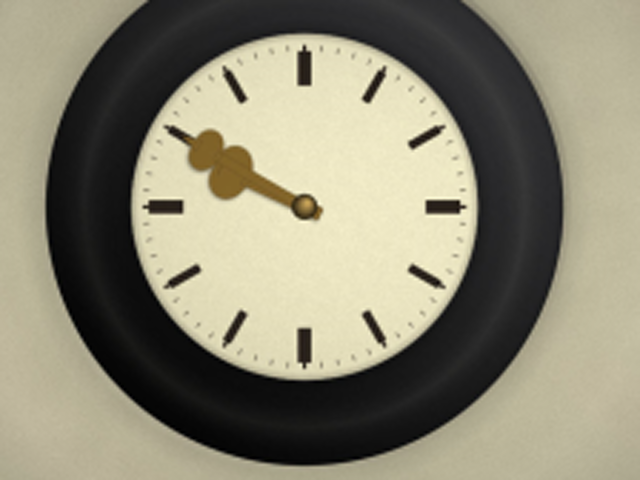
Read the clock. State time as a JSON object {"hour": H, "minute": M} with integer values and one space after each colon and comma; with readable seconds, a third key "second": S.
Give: {"hour": 9, "minute": 50}
